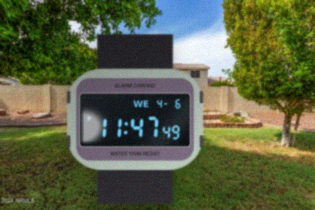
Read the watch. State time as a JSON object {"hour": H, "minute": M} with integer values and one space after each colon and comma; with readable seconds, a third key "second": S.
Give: {"hour": 11, "minute": 47, "second": 49}
